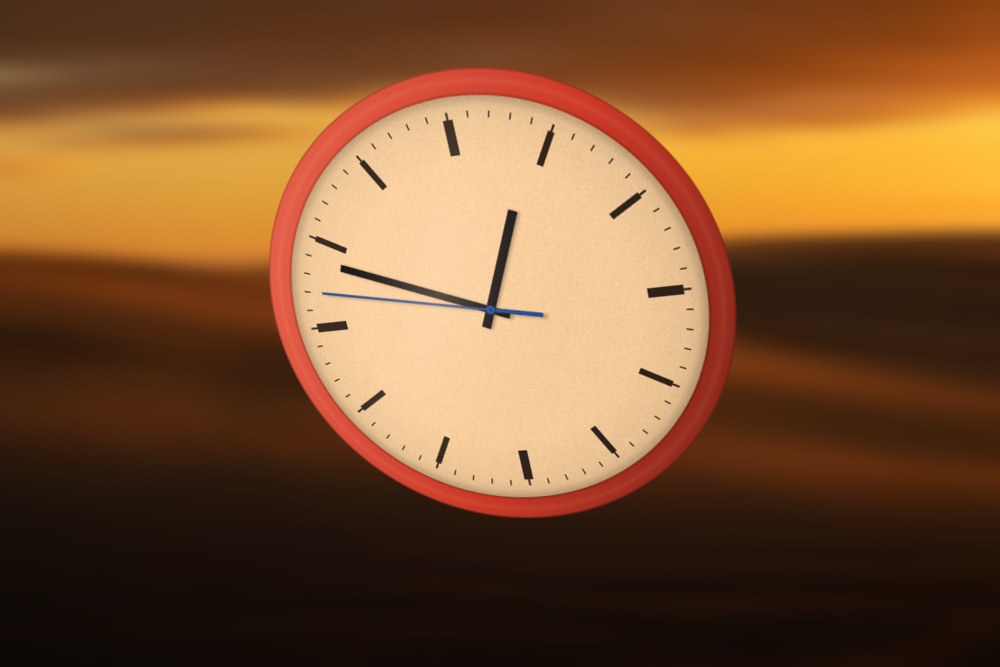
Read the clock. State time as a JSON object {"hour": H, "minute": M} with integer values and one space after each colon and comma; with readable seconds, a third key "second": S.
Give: {"hour": 12, "minute": 48, "second": 47}
